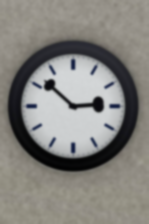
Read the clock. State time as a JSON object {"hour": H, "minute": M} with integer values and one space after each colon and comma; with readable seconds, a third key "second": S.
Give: {"hour": 2, "minute": 52}
